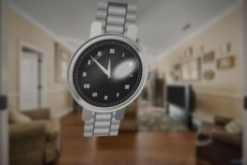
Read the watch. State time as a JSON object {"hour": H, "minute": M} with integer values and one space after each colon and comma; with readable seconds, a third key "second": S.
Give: {"hour": 11, "minute": 52}
